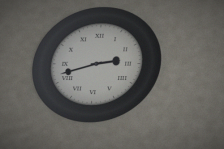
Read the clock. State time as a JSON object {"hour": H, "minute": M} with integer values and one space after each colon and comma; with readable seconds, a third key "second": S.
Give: {"hour": 2, "minute": 42}
